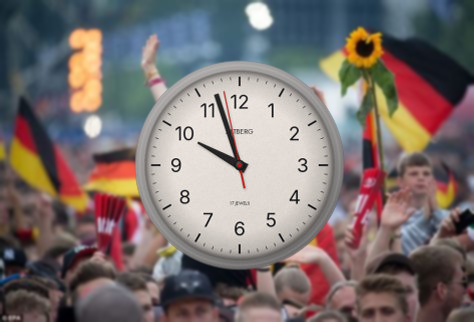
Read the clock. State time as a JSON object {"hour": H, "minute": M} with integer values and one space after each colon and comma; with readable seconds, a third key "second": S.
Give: {"hour": 9, "minute": 56, "second": 58}
